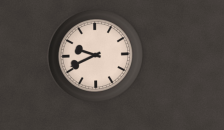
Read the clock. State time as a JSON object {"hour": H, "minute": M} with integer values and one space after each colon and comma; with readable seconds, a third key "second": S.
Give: {"hour": 9, "minute": 41}
